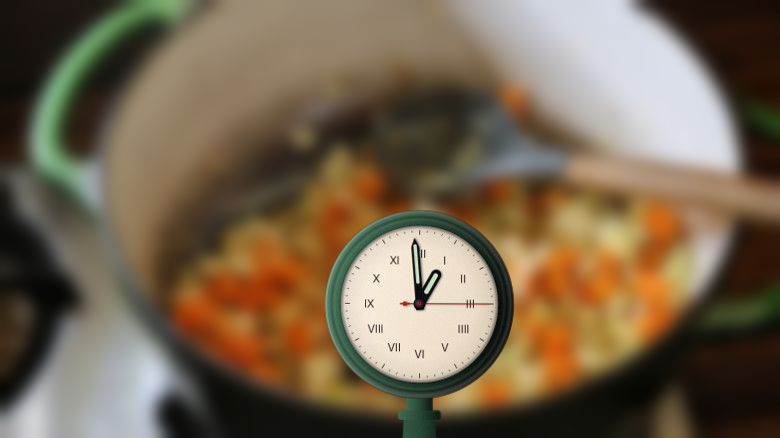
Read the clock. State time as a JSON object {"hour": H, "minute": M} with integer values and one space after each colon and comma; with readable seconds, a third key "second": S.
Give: {"hour": 12, "minute": 59, "second": 15}
